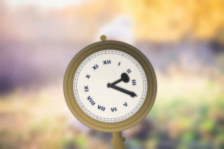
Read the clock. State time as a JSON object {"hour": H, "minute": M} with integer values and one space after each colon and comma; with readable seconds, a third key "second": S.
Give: {"hour": 2, "minute": 20}
